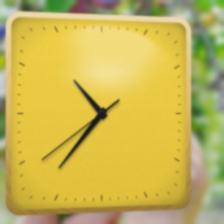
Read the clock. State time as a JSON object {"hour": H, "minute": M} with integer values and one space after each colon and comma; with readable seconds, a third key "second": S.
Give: {"hour": 10, "minute": 36, "second": 39}
